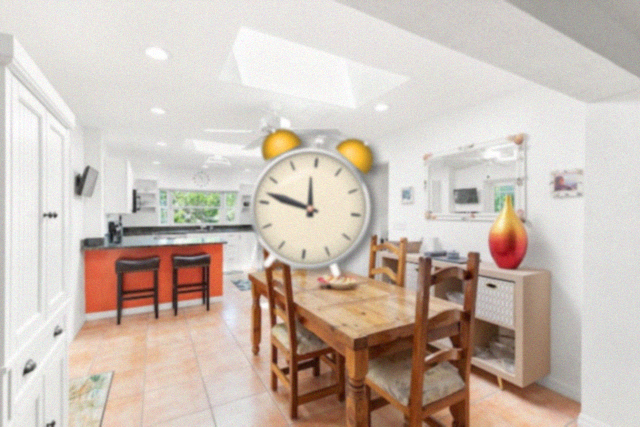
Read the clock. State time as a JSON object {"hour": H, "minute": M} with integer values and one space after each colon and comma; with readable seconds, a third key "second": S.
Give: {"hour": 11, "minute": 47}
